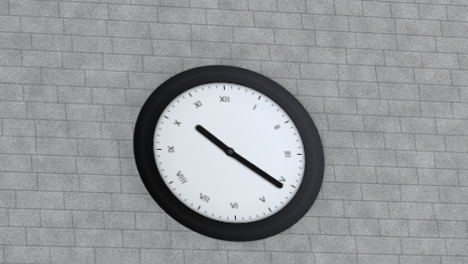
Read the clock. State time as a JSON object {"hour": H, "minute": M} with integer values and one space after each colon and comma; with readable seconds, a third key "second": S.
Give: {"hour": 10, "minute": 21}
